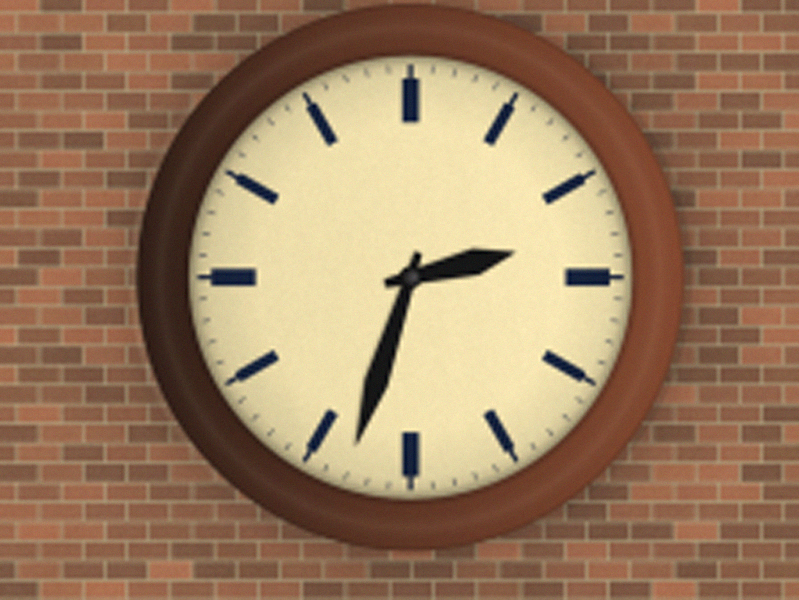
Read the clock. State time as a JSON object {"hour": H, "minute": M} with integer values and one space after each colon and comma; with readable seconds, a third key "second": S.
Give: {"hour": 2, "minute": 33}
